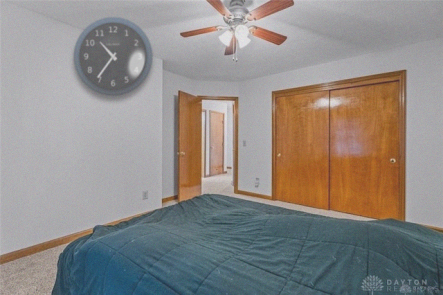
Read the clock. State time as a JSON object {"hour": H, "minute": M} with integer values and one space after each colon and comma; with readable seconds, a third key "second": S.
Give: {"hour": 10, "minute": 36}
